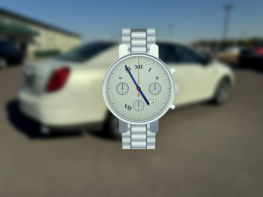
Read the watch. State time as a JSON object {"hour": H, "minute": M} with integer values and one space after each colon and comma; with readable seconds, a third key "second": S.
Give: {"hour": 4, "minute": 55}
